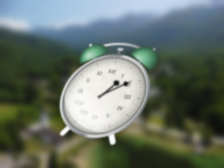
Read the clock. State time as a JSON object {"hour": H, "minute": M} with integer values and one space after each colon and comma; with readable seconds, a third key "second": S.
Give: {"hour": 1, "minute": 9}
